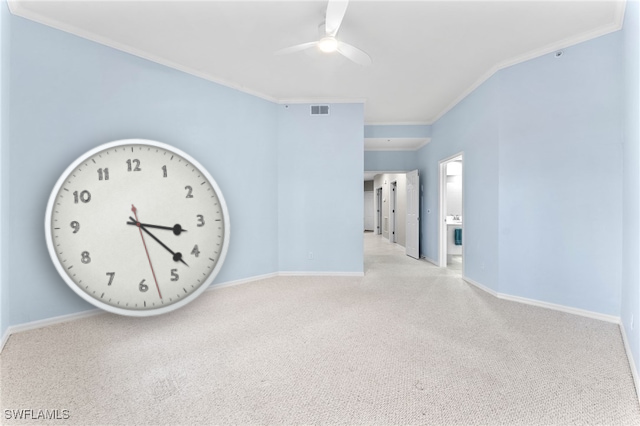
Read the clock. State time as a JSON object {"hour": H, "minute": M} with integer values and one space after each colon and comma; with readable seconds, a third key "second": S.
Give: {"hour": 3, "minute": 22, "second": 28}
